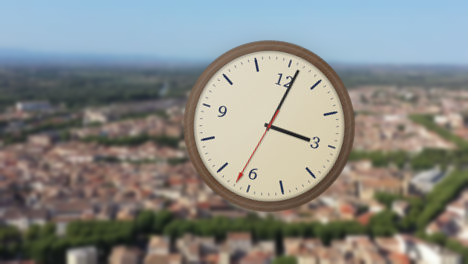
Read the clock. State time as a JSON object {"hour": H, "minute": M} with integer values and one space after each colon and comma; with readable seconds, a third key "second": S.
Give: {"hour": 3, "minute": 1, "second": 32}
